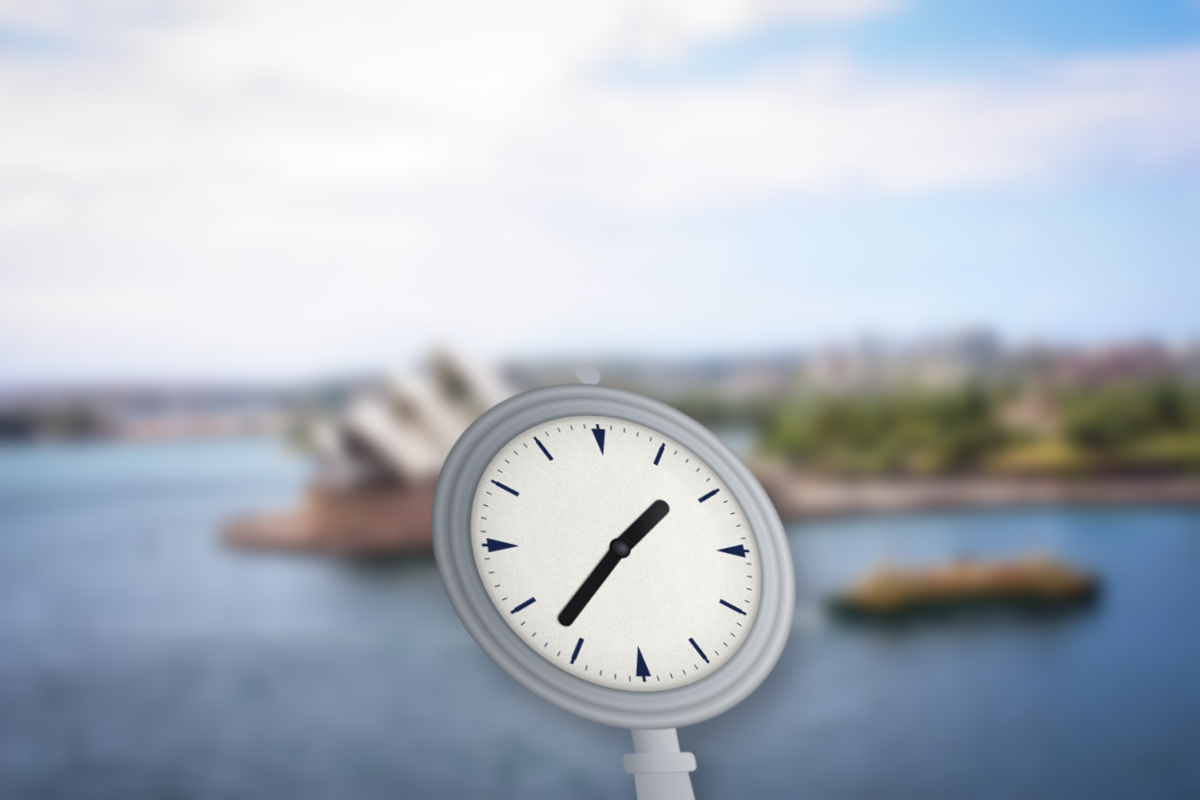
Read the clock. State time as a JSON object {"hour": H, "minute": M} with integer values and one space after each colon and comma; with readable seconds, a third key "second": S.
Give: {"hour": 1, "minute": 37}
